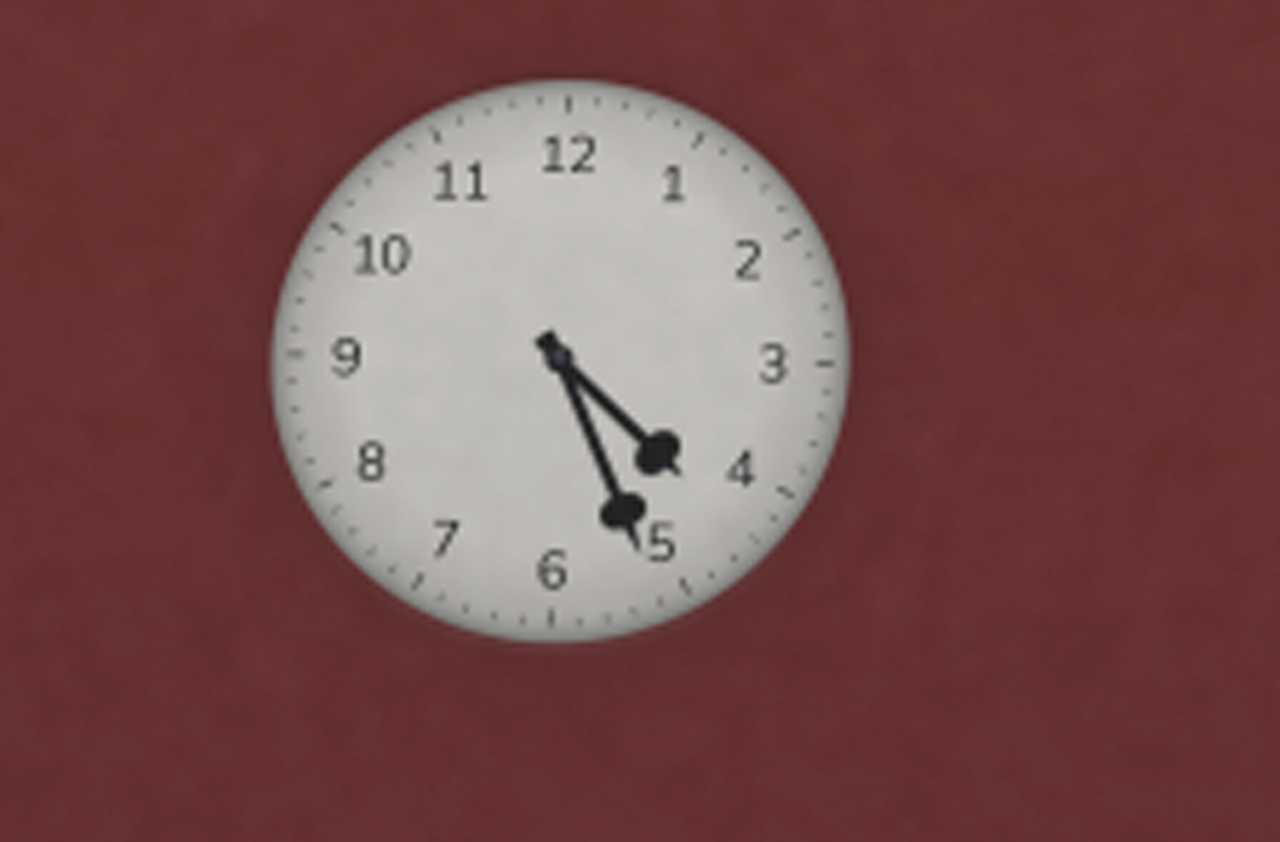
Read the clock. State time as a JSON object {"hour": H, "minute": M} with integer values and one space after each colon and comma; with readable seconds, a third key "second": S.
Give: {"hour": 4, "minute": 26}
